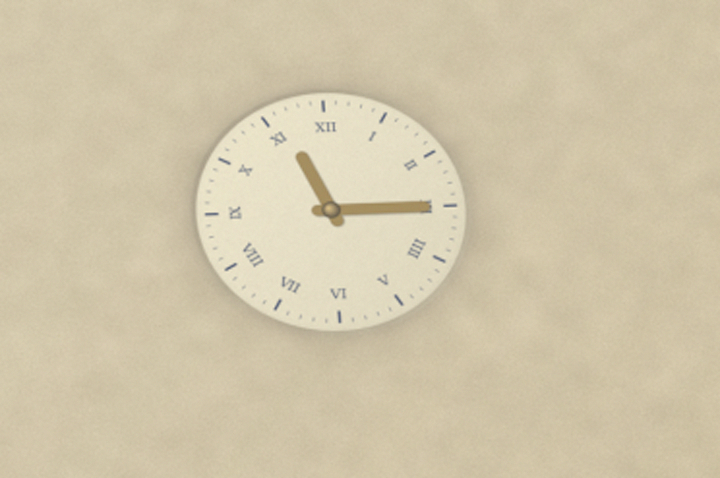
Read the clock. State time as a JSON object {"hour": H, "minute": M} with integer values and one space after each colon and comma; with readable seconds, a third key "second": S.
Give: {"hour": 11, "minute": 15}
